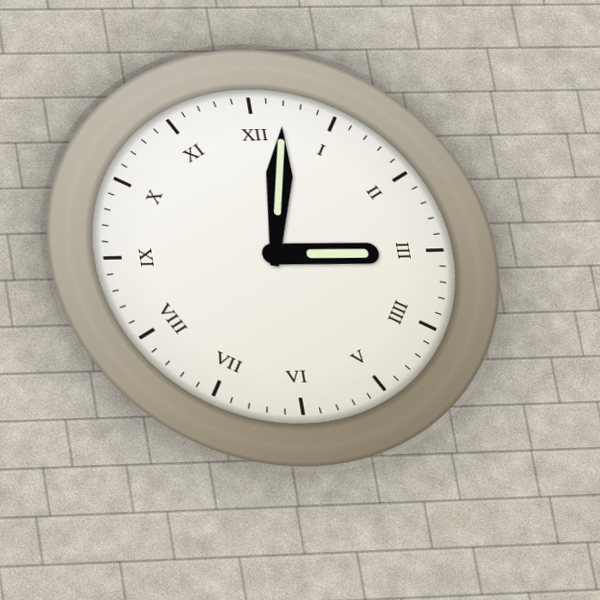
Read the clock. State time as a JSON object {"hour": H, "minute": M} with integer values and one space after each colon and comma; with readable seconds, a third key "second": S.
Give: {"hour": 3, "minute": 2}
